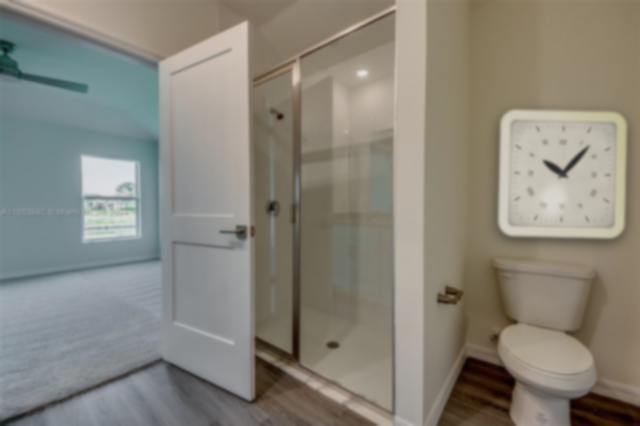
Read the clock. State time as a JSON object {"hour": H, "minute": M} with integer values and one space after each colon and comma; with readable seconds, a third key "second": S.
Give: {"hour": 10, "minute": 7}
